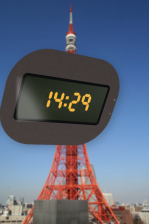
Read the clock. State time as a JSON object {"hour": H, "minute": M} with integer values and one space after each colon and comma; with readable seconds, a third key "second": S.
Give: {"hour": 14, "minute": 29}
